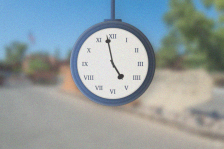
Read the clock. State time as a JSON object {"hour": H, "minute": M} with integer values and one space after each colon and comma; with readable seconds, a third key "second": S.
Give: {"hour": 4, "minute": 58}
